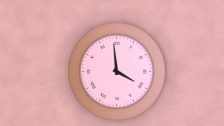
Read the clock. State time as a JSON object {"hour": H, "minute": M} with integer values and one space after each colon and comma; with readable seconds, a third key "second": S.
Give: {"hour": 3, "minute": 59}
